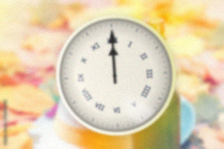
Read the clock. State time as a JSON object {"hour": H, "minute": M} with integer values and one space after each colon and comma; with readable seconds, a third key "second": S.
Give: {"hour": 12, "minute": 0}
